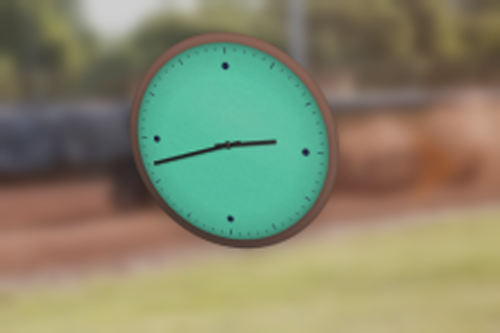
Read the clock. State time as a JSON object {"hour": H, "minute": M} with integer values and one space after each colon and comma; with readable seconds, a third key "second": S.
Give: {"hour": 2, "minute": 42}
